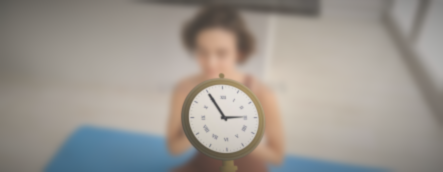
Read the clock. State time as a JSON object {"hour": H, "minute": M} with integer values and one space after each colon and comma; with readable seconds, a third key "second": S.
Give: {"hour": 2, "minute": 55}
